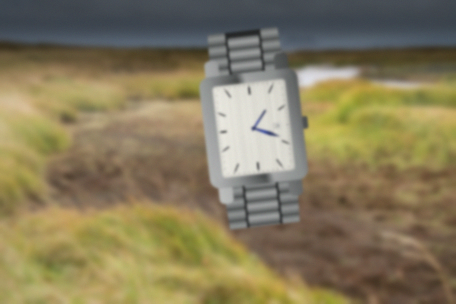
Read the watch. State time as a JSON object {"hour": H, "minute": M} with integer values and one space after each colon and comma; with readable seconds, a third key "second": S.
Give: {"hour": 1, "minute": 19}
